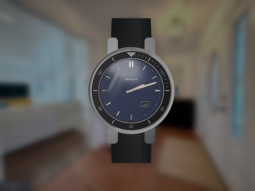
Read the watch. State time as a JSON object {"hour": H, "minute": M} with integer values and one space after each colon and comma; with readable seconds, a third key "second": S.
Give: {"hour": 2, "minute": 12}
